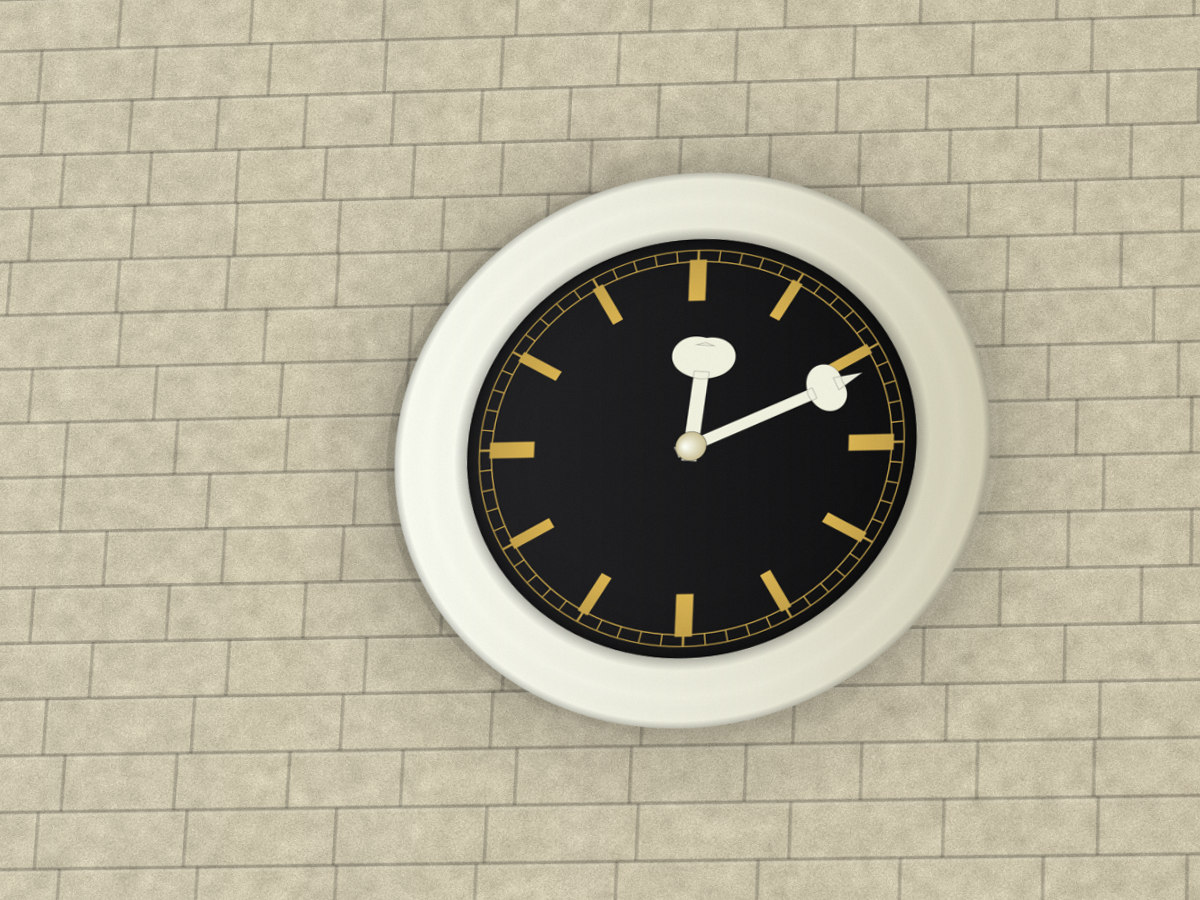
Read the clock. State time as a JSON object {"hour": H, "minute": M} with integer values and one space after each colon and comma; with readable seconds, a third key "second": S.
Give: {"hour": 12, "minute": 11}
